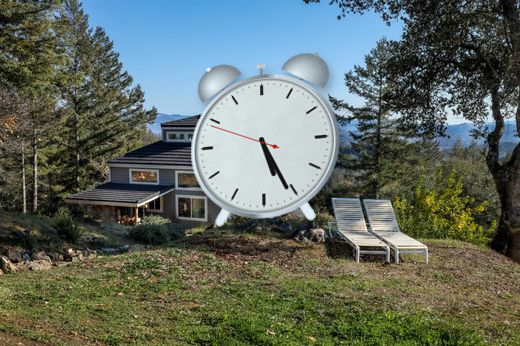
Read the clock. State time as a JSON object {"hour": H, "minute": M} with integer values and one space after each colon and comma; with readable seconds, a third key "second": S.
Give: {"hour": 5, "minute": 25, "second": 49}
